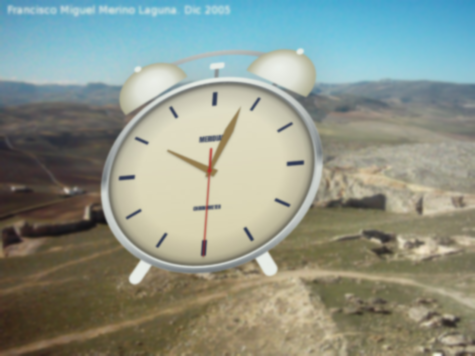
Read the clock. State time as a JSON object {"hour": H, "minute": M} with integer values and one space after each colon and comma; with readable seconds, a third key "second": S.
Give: {"hour": 10, "minute": 3, "second": 30}
